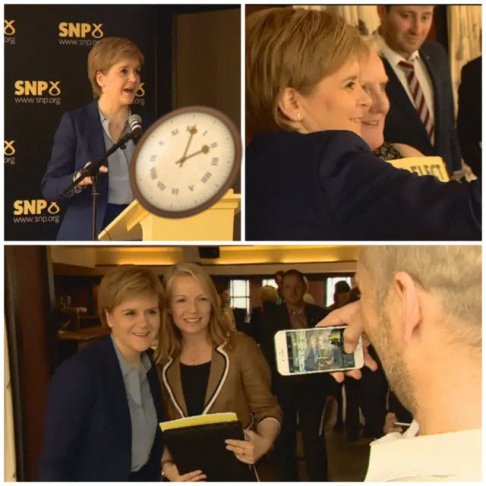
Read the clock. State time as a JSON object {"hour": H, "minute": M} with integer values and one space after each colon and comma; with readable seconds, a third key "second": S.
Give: {"hour": 2, "minute": 1}
